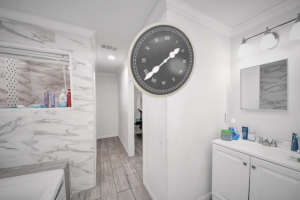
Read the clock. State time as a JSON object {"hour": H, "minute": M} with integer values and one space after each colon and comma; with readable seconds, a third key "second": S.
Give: {"hour": 1, "minute": 38}
